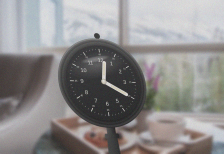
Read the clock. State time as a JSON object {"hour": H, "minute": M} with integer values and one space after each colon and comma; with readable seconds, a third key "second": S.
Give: {"hour": 12, "minute": 20}
